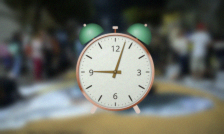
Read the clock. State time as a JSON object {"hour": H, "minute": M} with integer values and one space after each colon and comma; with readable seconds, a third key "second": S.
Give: {"hour": 9, "minute": 3}
